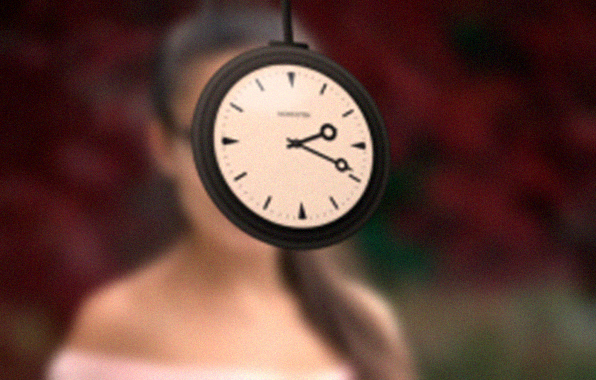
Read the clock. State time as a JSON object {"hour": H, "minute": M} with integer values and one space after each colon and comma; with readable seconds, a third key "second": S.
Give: {"hour": 2, "minute": 19}
